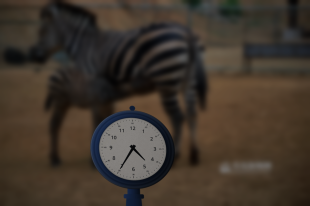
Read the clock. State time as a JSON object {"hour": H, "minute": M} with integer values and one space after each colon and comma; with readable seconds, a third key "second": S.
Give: {"hour": 4, "minute": 35}
